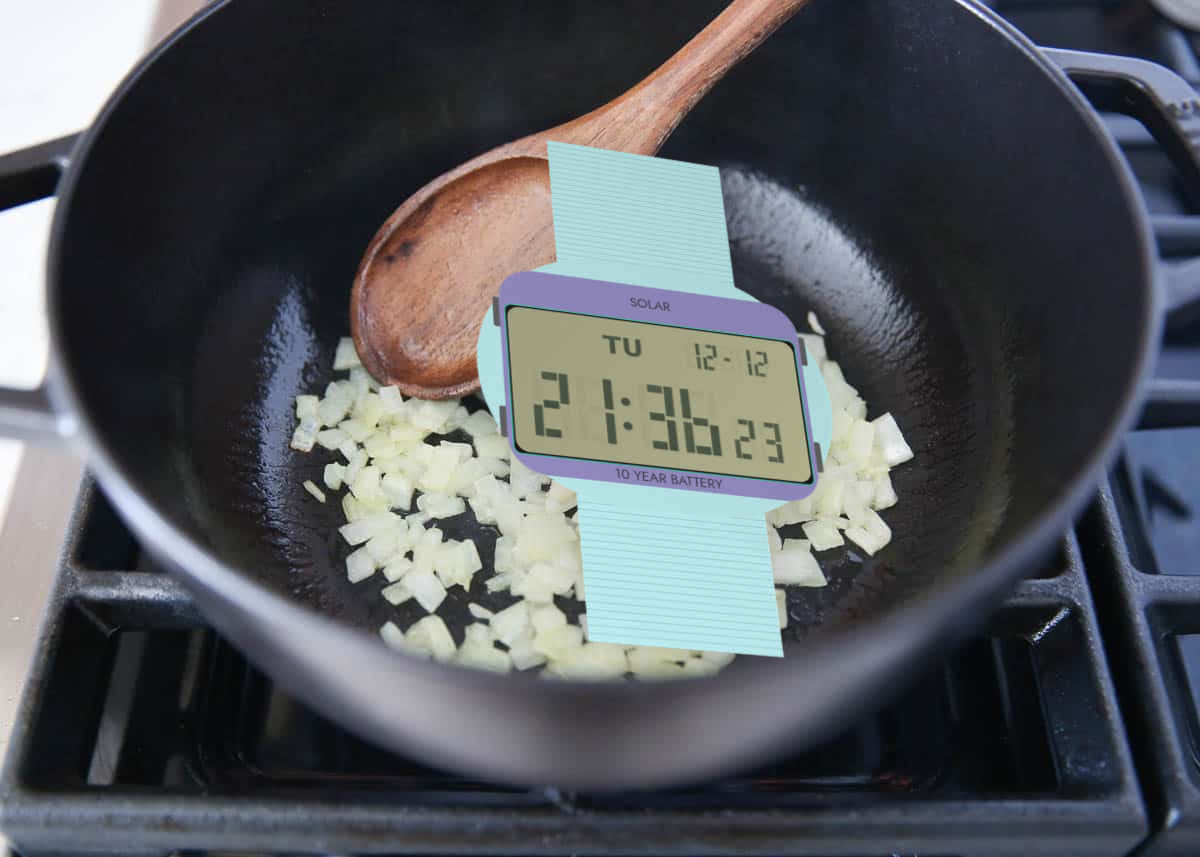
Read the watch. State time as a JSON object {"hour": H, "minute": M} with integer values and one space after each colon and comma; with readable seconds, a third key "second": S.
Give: {"hour": 21, "minute": 36, "second": 23}
